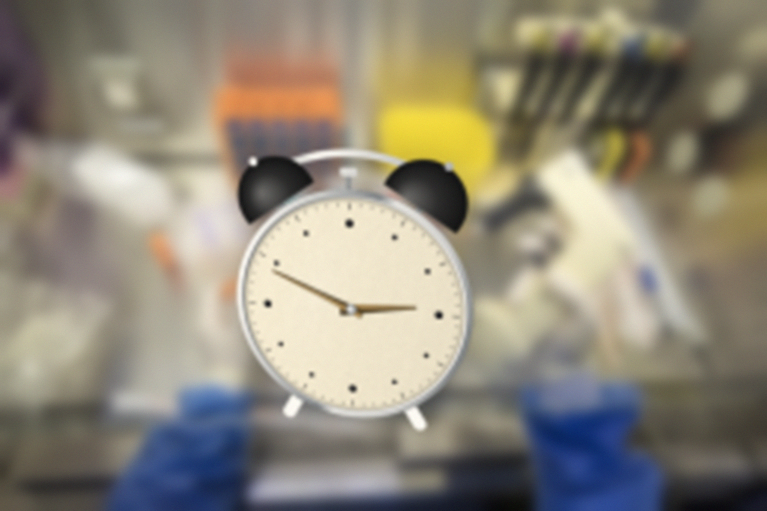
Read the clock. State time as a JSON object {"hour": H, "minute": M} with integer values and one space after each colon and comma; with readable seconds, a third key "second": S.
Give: {"hour": 2, "minute": 49}
